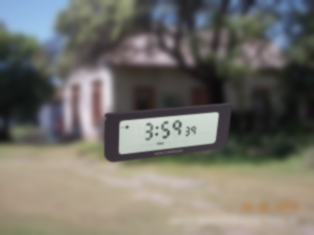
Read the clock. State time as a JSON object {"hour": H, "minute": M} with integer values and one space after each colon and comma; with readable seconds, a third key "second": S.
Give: {"hour": 3, "minute": 59}
